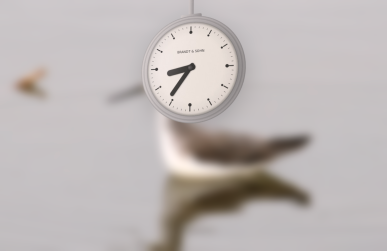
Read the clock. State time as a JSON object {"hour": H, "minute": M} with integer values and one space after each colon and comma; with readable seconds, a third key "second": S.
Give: {"hour": 8, "minute": 36}
